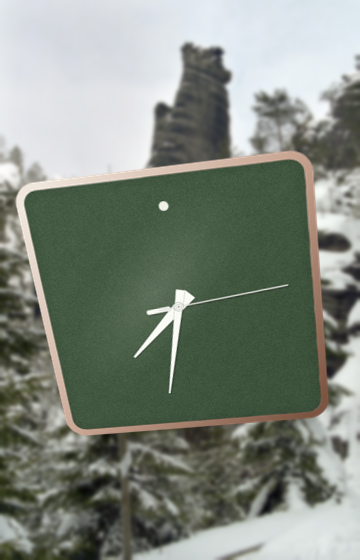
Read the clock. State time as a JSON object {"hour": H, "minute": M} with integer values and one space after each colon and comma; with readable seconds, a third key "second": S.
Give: {"hour": 7, "minute": 32, "second": 14}
